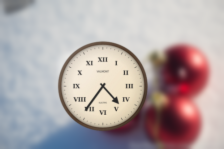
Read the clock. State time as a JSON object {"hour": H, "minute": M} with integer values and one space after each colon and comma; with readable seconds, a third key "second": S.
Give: {"hour": 4, "minute": 36}
